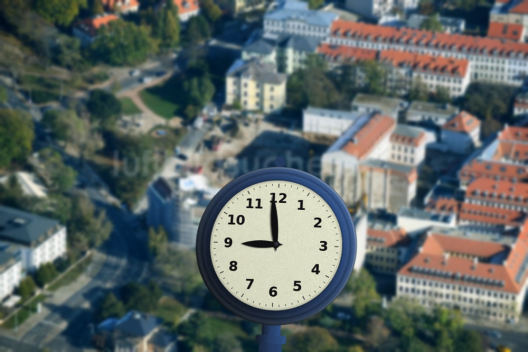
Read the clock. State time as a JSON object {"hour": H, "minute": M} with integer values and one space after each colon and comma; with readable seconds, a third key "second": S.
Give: {"hour": 8, "minute": 59}
